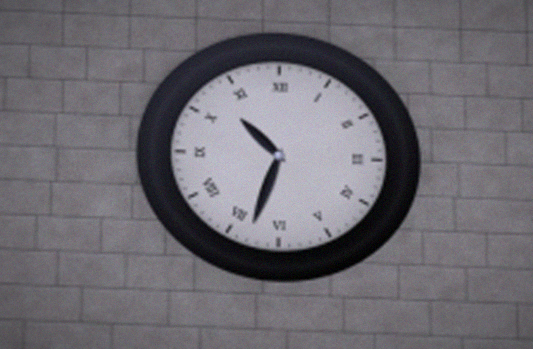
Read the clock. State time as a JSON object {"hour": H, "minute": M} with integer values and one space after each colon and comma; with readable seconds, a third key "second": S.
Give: {"hour": 10, "minute": 33}
